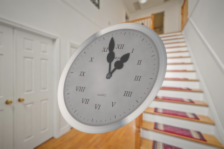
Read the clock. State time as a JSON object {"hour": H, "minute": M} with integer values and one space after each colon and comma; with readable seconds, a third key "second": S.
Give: {"hour": 12, "minute": 57}
